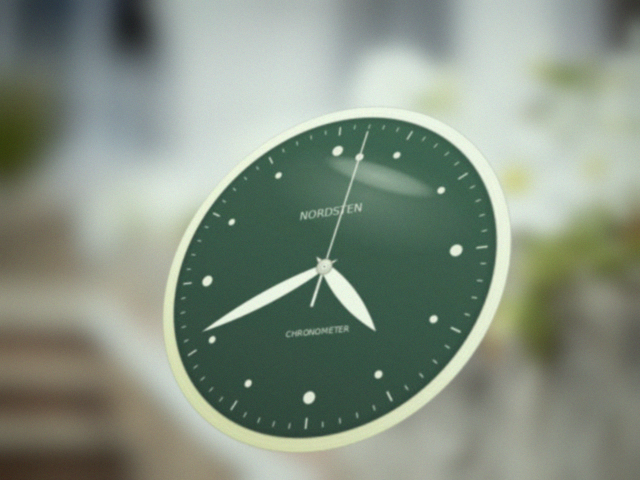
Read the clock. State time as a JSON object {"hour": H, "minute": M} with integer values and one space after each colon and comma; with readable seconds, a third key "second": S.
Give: {"hour": 4, "minute": 41, "second": 2}
